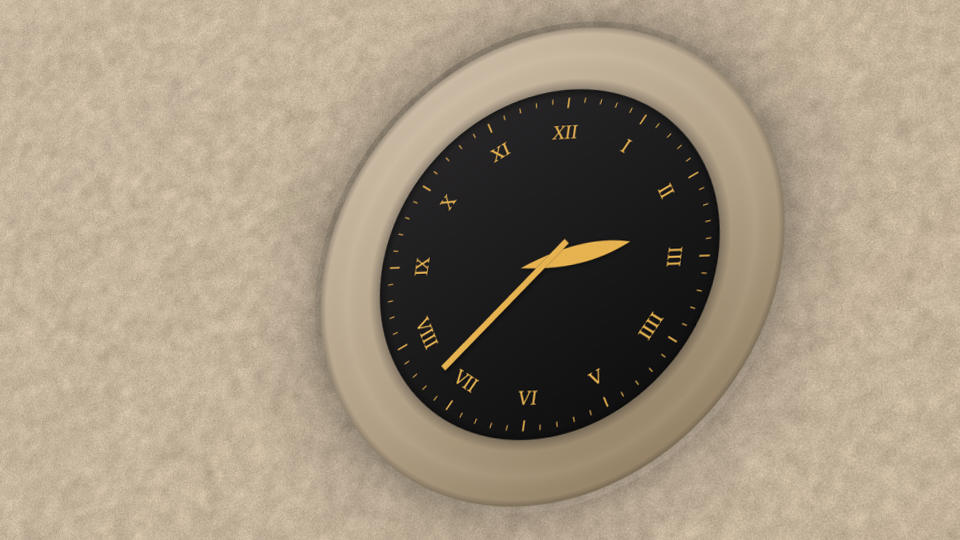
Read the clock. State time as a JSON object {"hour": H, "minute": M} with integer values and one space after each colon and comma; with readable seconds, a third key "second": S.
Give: {"hour": 2, "minute": 37}
